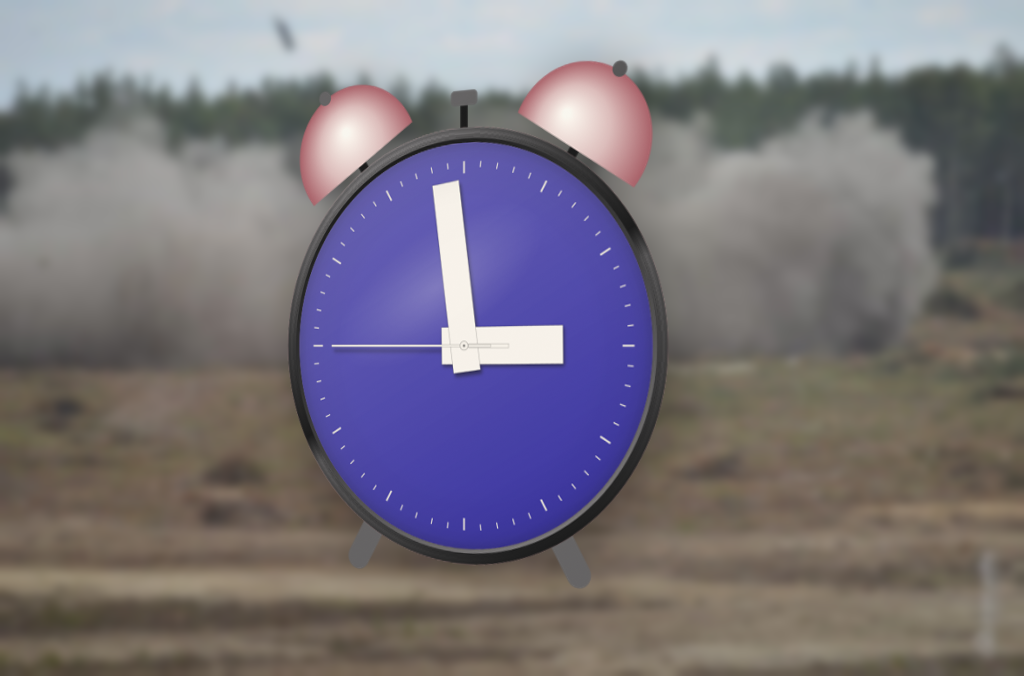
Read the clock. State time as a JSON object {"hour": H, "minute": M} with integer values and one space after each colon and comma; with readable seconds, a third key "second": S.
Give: {"hour": 2, "minute": 58, "second": 45}
